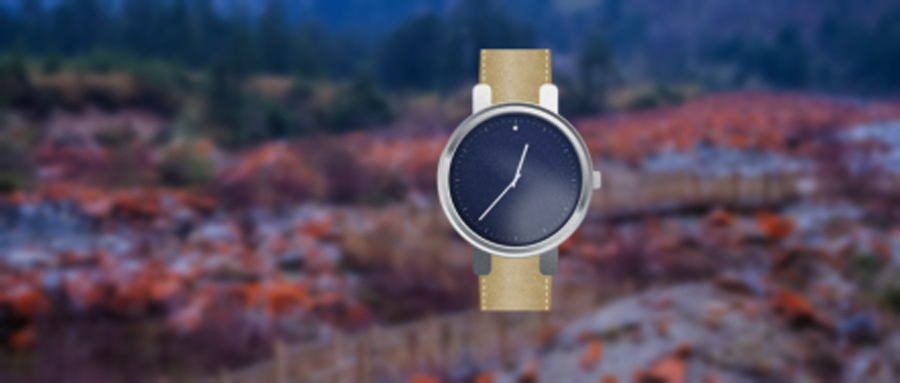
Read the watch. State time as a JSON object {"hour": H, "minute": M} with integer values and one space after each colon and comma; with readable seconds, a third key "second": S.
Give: {"hour": 12, "minute": 37}
